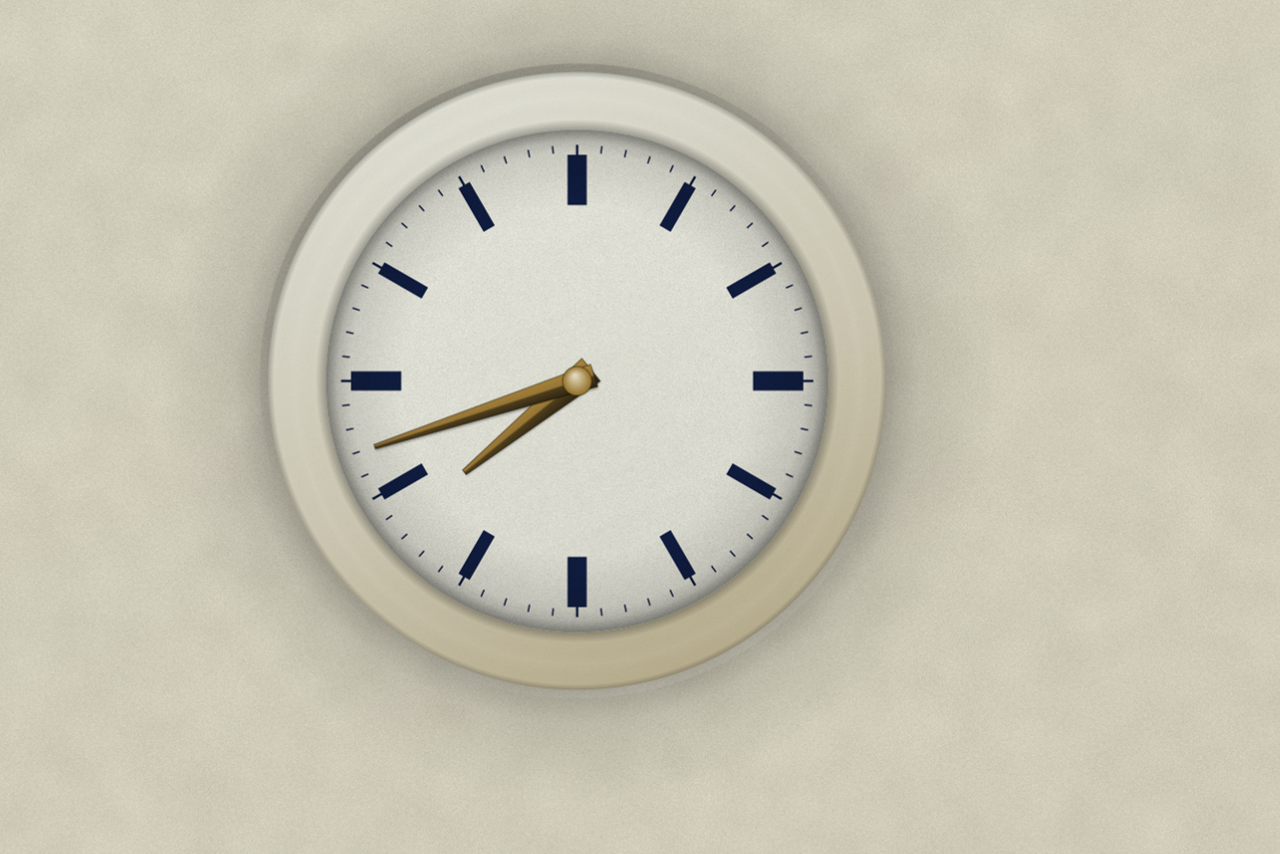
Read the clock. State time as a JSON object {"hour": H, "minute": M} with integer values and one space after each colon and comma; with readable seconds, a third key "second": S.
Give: {"hour": 7, "minute": 42}
